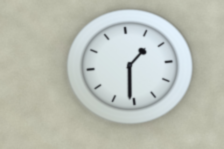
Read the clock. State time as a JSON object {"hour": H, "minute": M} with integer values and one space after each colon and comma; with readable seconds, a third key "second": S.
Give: {"hour": 1, "minute": 31}
